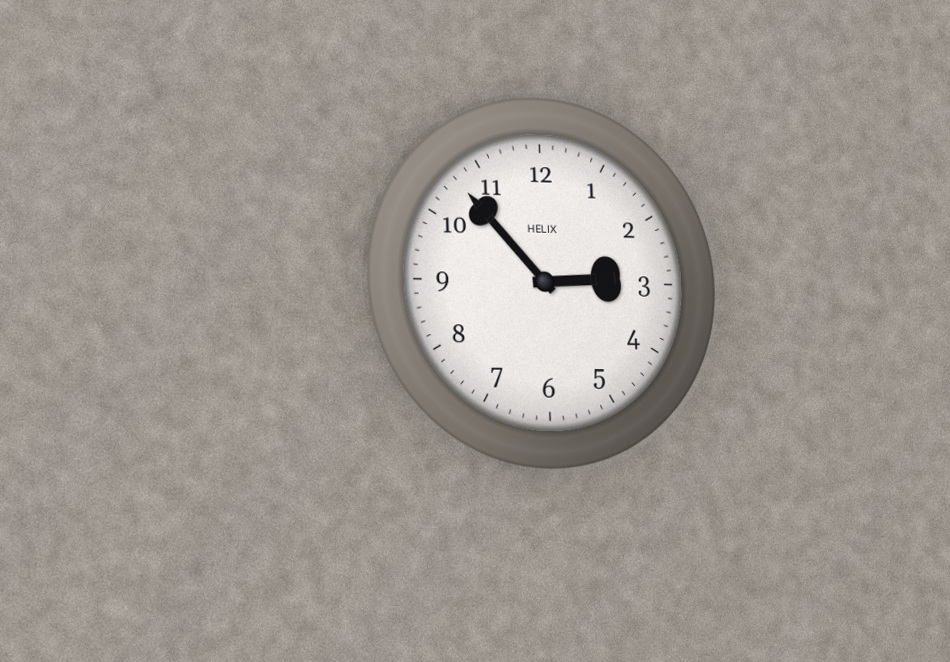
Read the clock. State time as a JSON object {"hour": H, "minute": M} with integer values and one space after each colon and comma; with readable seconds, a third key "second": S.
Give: {"hour": 2, "minute": 53}
